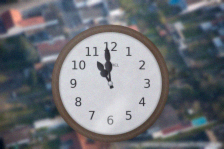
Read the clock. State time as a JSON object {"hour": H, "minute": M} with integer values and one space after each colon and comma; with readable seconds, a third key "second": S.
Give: {"hour": 10, "minute": 59}
